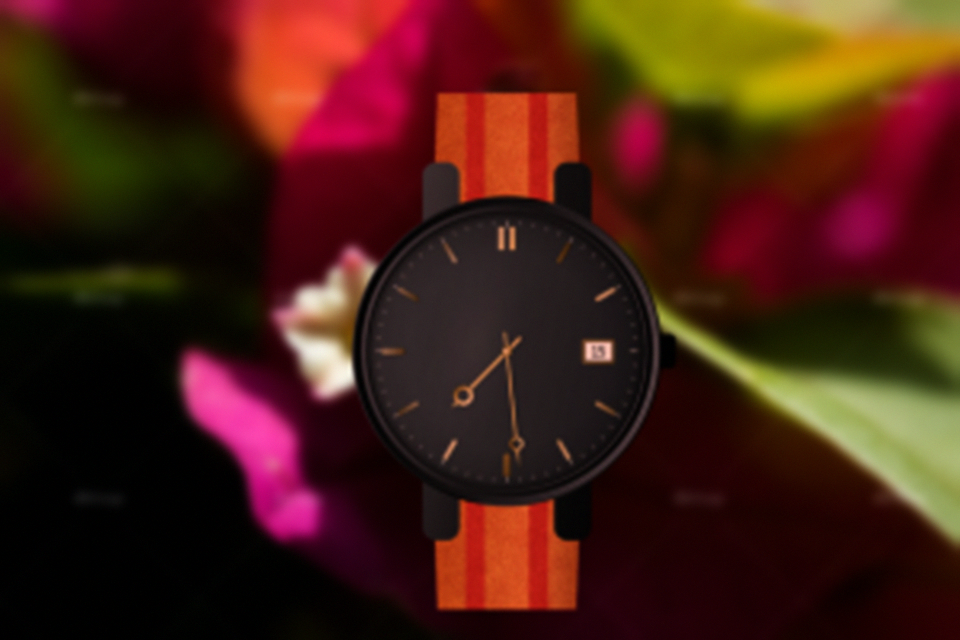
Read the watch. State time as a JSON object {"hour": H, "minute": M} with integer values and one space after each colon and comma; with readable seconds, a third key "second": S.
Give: {"hour": 7, "minute": 29}
